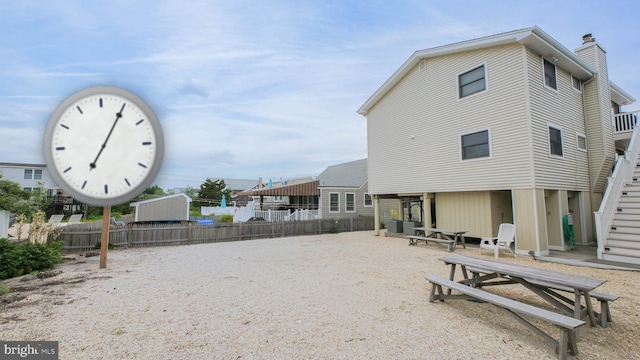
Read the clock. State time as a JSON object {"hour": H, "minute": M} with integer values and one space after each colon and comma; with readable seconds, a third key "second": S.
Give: {"hour": 7, "minute": 5}
